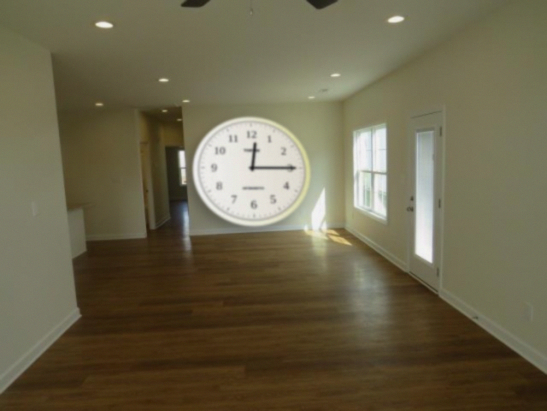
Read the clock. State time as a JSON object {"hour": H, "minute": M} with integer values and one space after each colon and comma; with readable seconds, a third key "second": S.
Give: {"hour": 12, "minute": 15}
